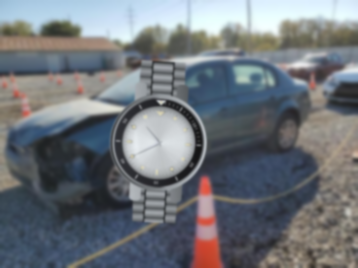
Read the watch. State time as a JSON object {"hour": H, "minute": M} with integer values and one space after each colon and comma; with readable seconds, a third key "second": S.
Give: {"hour": 10, "minute": 40}
